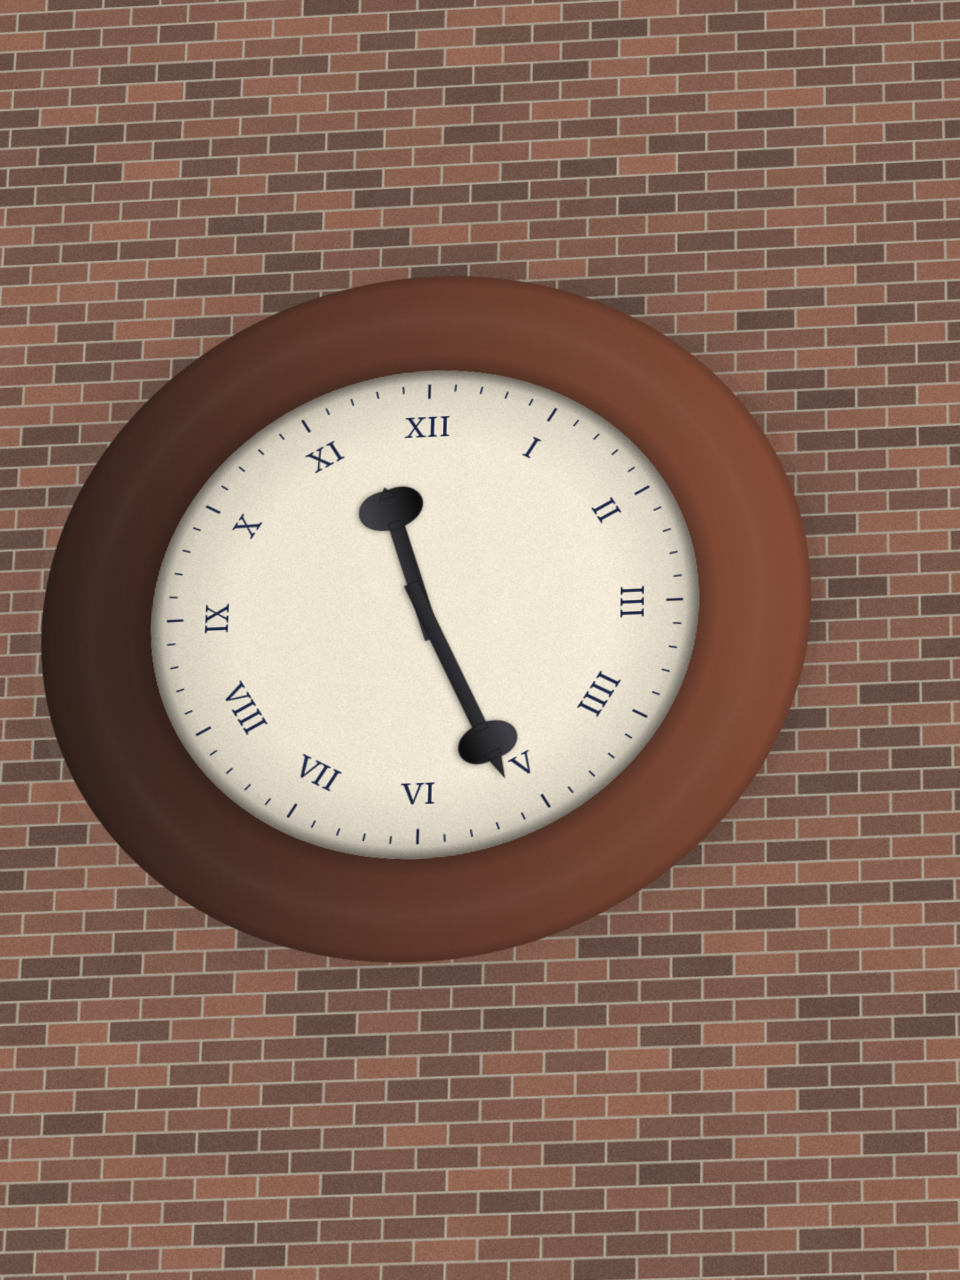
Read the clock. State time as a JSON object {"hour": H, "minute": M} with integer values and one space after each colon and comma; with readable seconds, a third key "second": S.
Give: {"hour": 11, "minute": 26}
